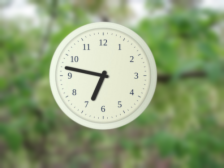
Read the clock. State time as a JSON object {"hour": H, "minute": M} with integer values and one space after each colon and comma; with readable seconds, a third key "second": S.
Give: {"hour": 6, "minute": 47}
